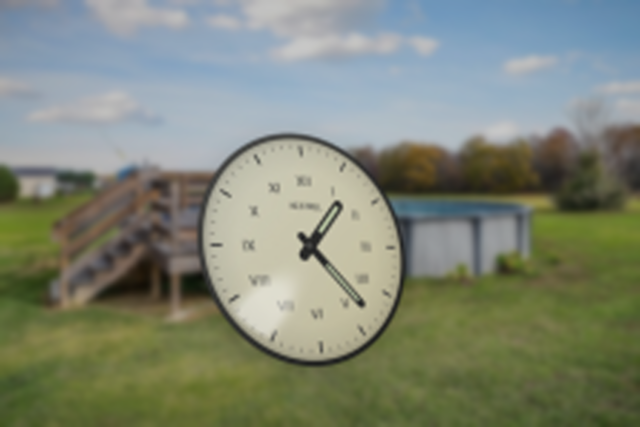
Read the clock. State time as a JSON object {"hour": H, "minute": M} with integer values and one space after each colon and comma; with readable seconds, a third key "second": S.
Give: {"hour": 1, "minute": 23}
